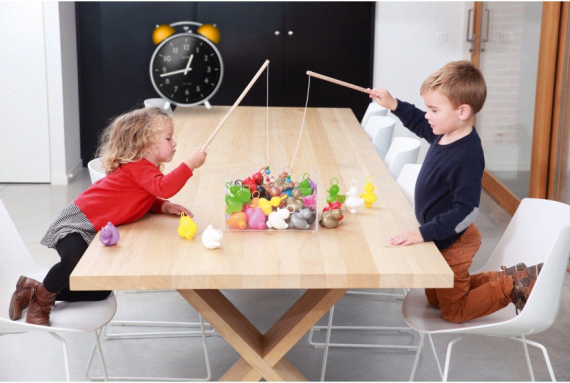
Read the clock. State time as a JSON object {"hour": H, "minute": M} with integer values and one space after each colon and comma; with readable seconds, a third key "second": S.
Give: {"hour": 12, "minute": 43}
